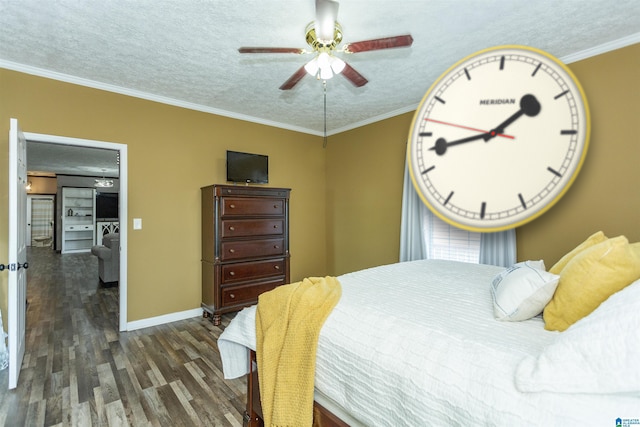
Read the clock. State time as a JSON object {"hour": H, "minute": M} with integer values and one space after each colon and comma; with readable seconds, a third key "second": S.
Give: {"hour": 1, "minute": 42, "second": 47}
